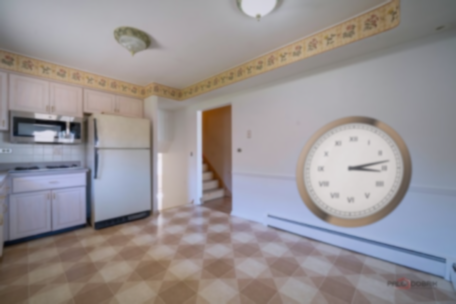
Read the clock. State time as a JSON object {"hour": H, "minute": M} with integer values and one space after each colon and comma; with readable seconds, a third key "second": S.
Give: {"hour": 3, "minute": 13}
